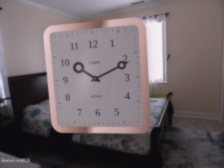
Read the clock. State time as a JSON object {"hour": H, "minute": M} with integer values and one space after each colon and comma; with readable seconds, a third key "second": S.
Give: {"hour": 10, "minute": 11}
